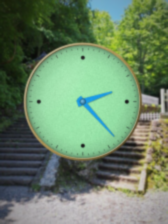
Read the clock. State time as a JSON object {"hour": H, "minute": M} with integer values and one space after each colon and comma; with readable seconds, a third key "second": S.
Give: {"hour": 2, "minute": 23}
